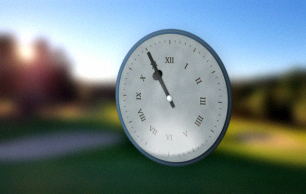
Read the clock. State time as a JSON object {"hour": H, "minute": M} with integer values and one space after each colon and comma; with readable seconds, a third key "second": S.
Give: {"hour": 10, "minute": 55}
